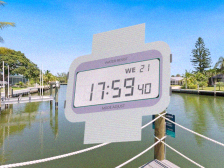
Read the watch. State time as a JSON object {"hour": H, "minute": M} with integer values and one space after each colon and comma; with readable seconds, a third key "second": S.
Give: {"hour": 17, "minute": 59, "second": 40}
